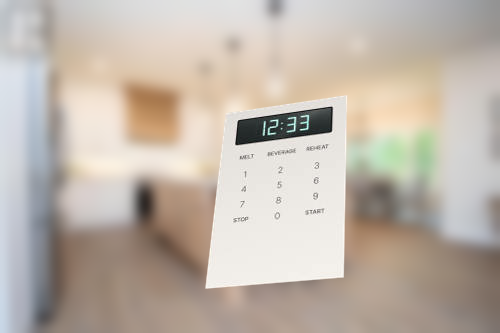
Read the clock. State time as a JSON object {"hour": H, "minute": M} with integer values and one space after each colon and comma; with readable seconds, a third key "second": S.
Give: {"hour": 12, "minute": 33}
